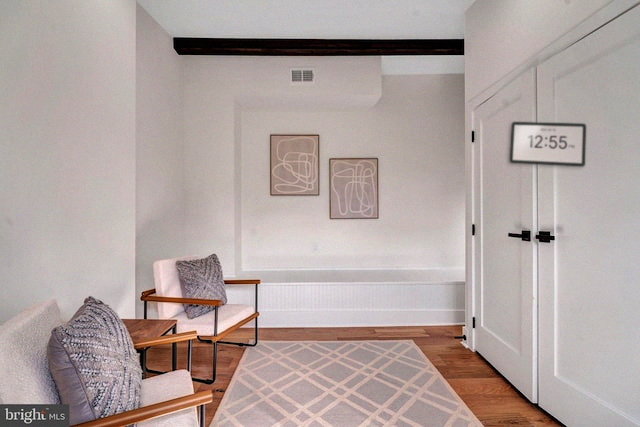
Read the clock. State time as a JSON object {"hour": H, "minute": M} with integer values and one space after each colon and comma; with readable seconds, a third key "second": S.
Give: {"hour": 12, "minute": 55}
